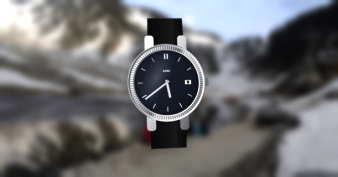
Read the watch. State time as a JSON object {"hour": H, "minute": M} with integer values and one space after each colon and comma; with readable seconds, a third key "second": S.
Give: {"hour": 5, "minute": 39}
